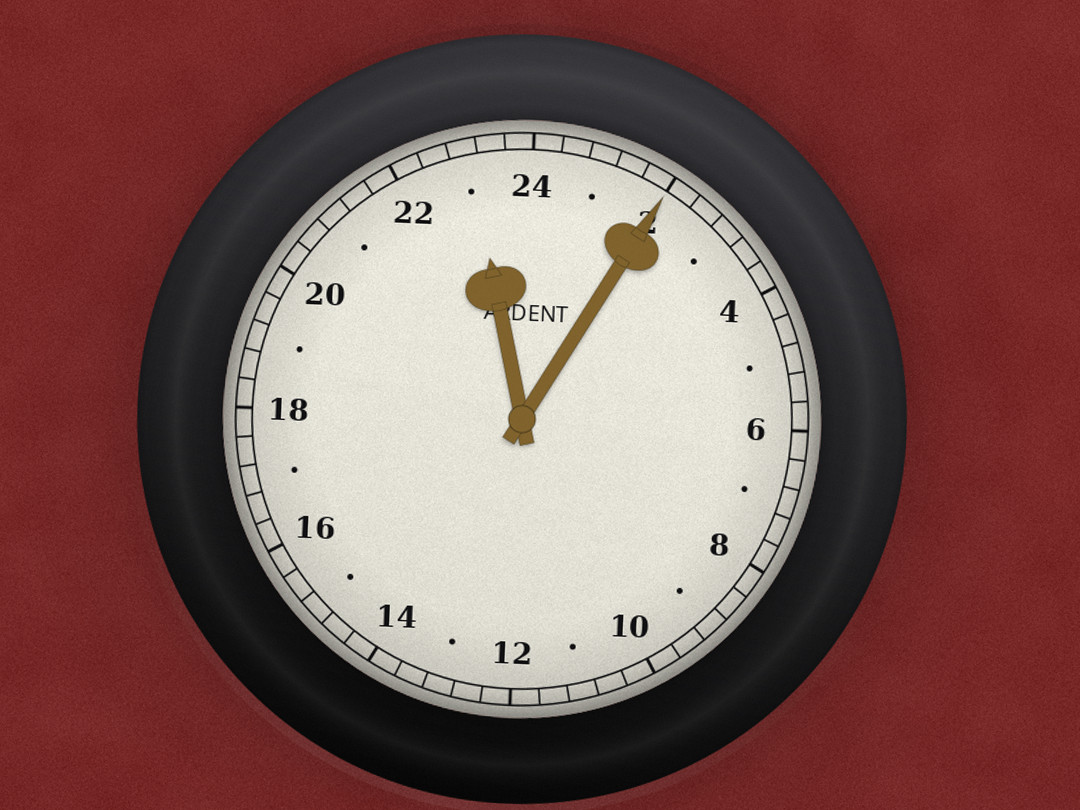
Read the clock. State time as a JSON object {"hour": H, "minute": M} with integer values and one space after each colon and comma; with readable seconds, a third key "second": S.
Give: {"hour": 23, "minute": 5}
